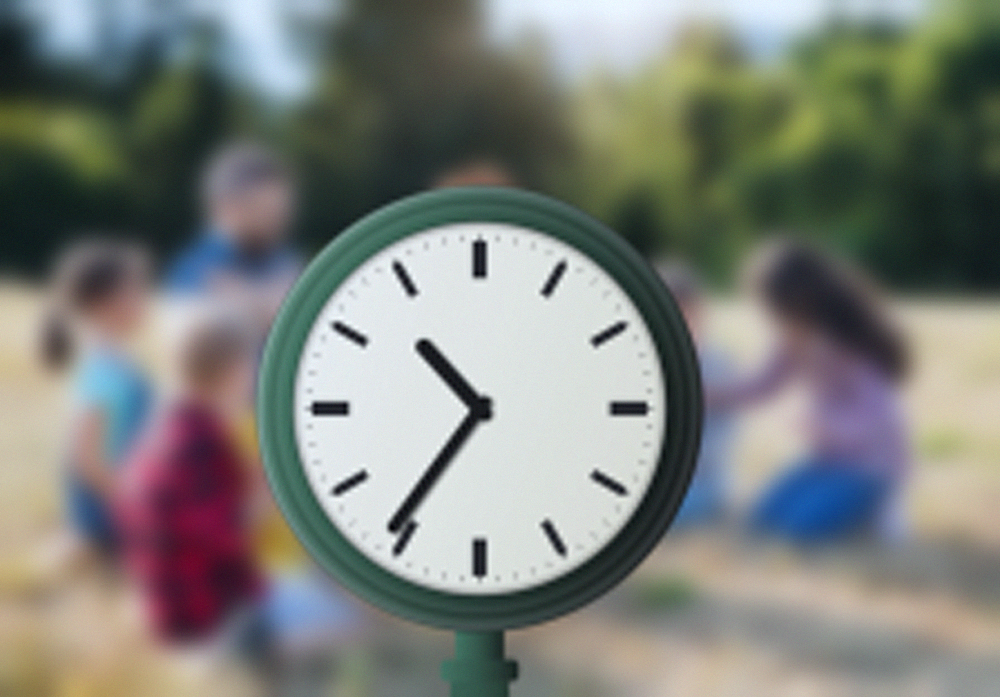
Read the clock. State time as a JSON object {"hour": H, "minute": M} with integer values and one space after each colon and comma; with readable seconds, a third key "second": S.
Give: {"hour": 10, "minute": 36}
